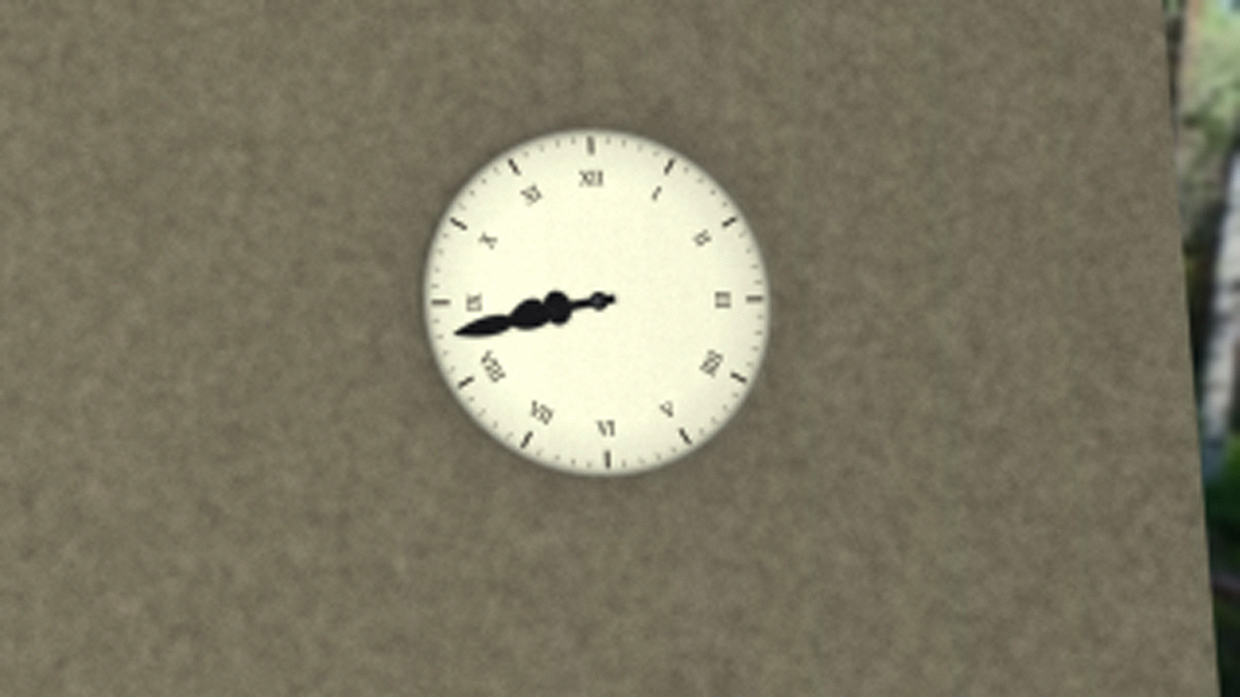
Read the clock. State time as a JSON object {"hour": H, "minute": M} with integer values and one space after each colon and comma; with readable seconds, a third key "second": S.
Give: {"hour": 8, "minute": 43}
